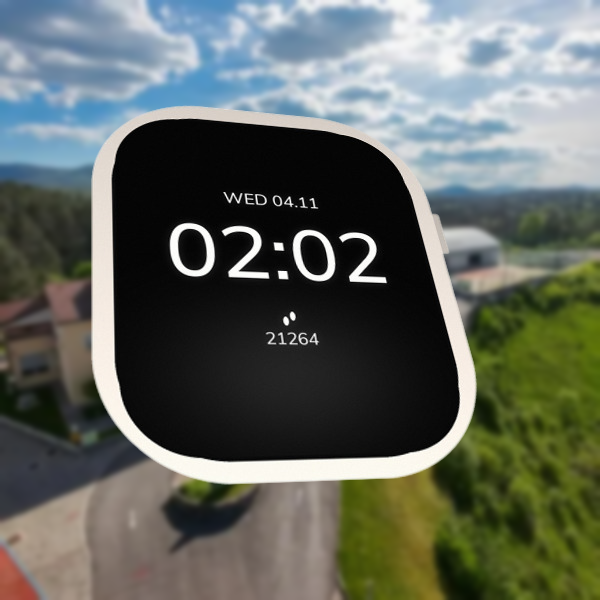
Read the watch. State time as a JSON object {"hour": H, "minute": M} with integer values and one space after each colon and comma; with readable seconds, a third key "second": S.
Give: {"hour": 2, "minute": 2}
